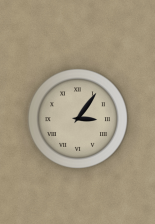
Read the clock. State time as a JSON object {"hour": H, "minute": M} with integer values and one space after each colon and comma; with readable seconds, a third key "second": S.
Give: {"hour": 3, "minute": 6}
